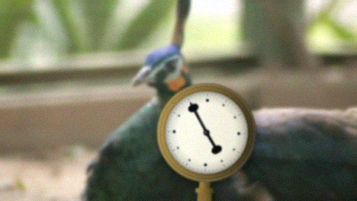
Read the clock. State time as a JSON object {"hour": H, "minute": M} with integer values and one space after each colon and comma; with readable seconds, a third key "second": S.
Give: {"hour": 4, "minute": 55}
